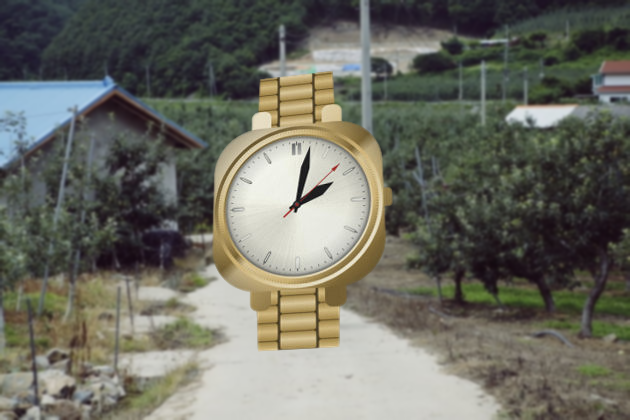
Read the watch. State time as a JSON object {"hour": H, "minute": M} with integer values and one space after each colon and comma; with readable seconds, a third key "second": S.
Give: {"hour": 2, "minute": 2, "second": 8}
